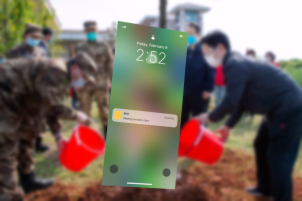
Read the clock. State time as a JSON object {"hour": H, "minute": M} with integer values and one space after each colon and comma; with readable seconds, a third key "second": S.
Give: {"hour": 2, "minute": 52}
